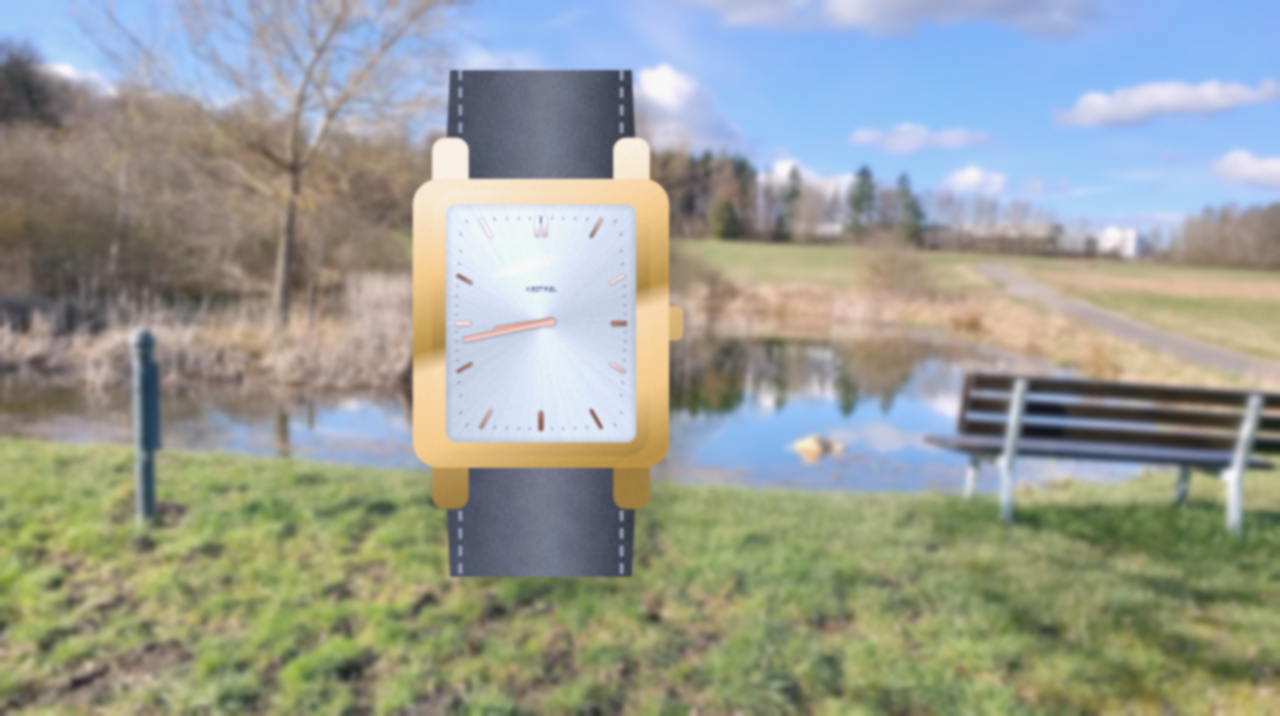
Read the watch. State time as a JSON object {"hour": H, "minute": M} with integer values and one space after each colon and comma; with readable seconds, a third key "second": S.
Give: {"hour": 8, "minute": 43}
